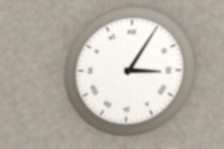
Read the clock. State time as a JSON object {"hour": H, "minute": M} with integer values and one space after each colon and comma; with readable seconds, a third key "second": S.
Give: {"hour": 3, "minute": 5}
